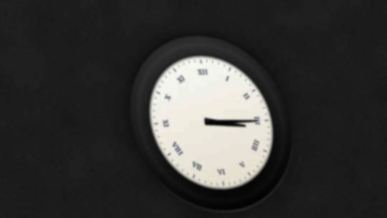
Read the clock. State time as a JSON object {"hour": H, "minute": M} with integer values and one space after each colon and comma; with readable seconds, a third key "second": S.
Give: {"hour": 3, "minute": 15}
